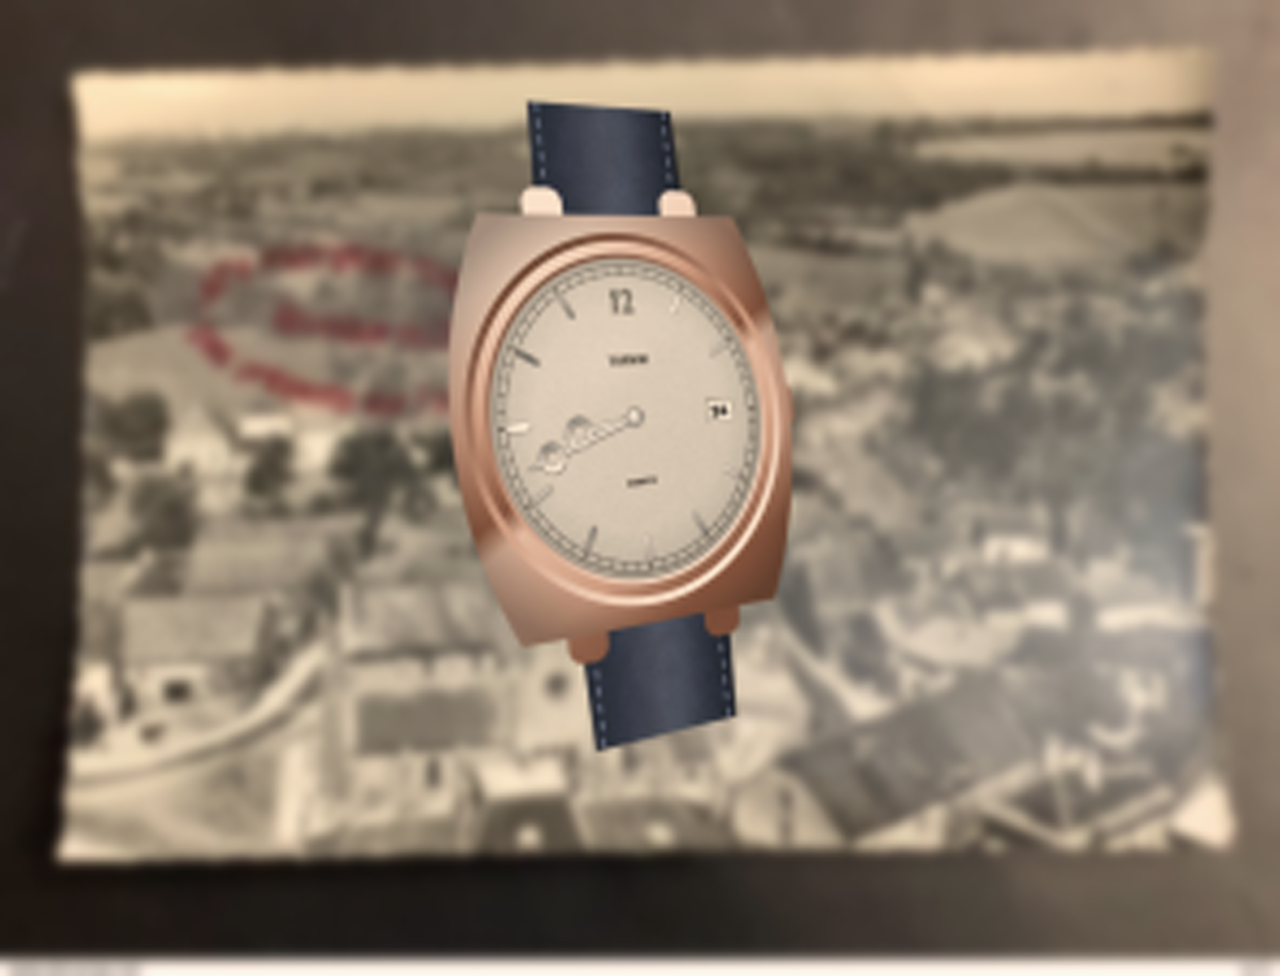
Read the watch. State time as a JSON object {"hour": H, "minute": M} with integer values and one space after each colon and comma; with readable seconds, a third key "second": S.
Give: {"hour": 8, "minute": 42}
